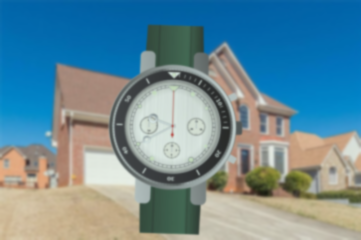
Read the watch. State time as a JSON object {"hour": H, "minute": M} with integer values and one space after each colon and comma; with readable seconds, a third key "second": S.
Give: {"hour": 9, "minute": 40}
